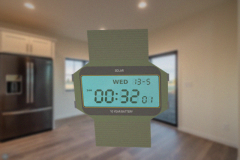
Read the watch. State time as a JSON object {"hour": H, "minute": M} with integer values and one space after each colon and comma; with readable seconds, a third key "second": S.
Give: {"hour": 0, "minute": 32, "second": 1}
